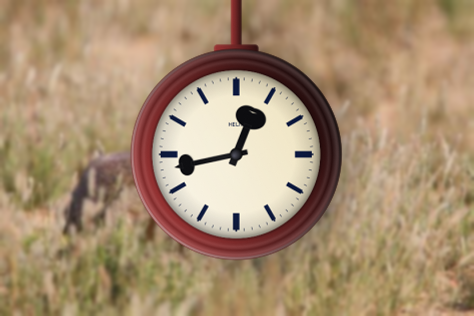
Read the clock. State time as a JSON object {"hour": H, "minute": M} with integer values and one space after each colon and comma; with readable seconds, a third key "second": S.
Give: {"hour": 12, "minute": 43}
